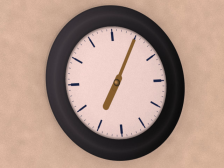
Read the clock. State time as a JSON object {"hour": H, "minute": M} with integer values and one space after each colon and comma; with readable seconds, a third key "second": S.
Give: {"hour": 7, "minute": 5}
